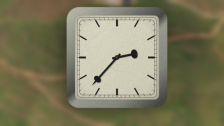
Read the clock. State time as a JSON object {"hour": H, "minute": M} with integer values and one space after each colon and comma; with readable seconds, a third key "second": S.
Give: {"hour": 2, "minute": 37}
